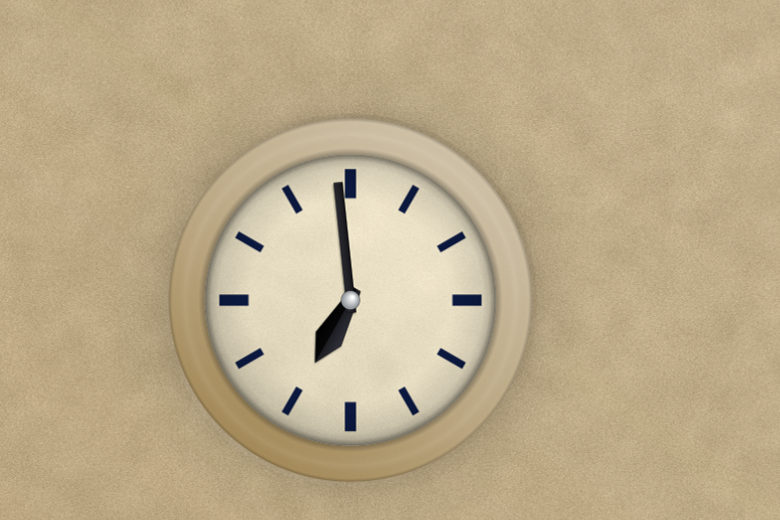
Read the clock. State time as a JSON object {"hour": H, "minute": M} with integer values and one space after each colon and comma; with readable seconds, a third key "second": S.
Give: {"hour": 6, "minute": 59}
